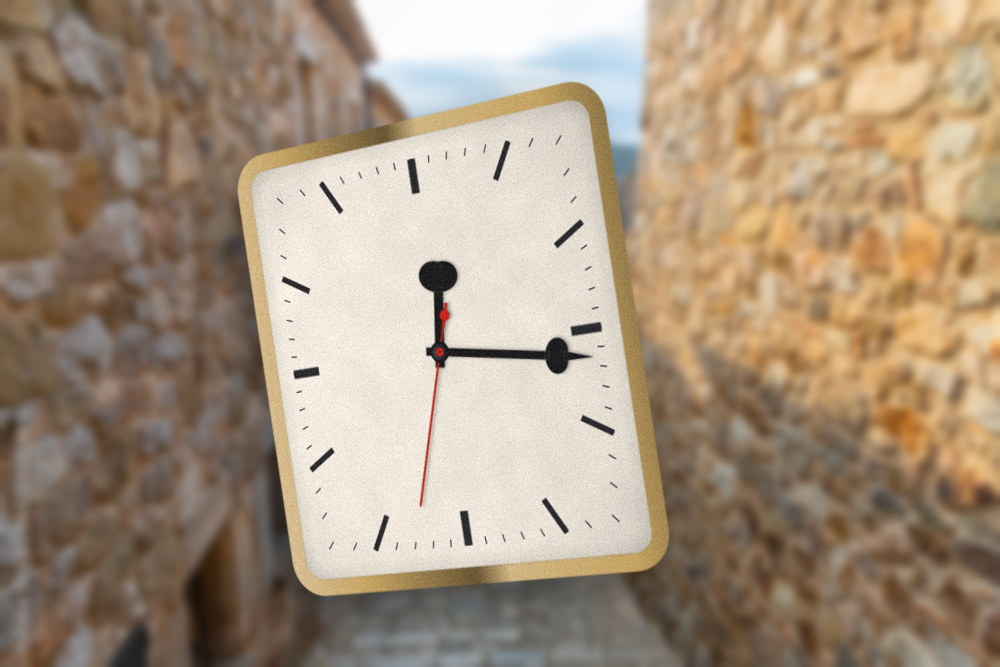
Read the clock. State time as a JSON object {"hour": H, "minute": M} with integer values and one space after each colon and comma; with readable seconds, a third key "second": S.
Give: {"hour": 12, "minute": 16, "second": 33}
